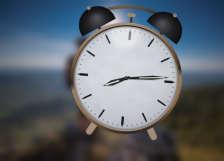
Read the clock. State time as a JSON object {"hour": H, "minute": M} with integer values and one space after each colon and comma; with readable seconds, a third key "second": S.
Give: {"hour": 8, "minute": 14}
